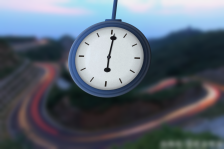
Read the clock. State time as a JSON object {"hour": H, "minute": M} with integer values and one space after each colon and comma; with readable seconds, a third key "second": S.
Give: {"hour": 6, "minute": 1}
